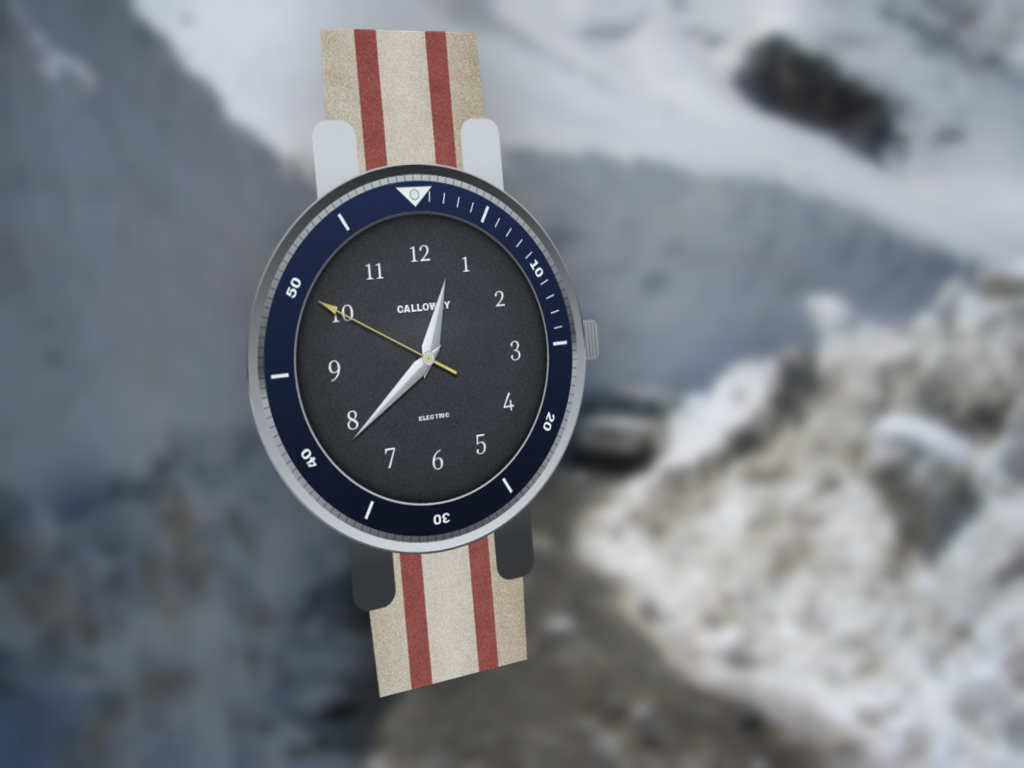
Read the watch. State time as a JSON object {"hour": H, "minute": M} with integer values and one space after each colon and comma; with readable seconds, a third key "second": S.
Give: {"hour": 12, "minute": 38, "second": 50}
